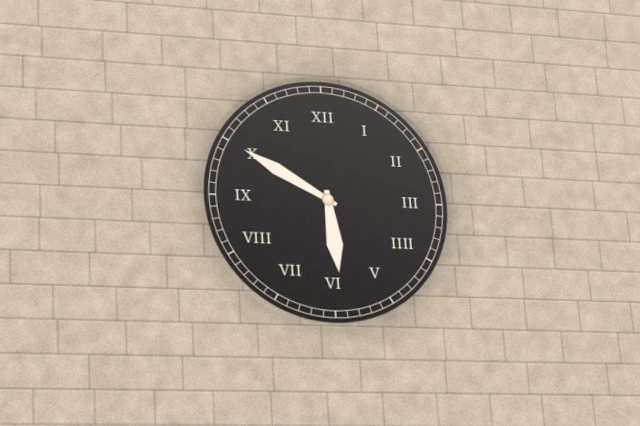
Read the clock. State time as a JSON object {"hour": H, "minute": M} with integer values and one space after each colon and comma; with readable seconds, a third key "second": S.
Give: {"hour": 5, "minute": 50}
